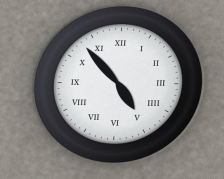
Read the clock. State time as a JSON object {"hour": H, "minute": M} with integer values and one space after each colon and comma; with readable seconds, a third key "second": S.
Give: {"hour": 4, "minute": 53}
